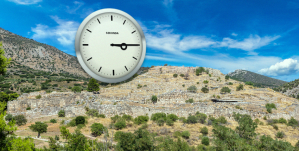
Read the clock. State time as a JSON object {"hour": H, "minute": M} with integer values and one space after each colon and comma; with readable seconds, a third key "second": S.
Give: {"hour": 3, "minute": 15}
